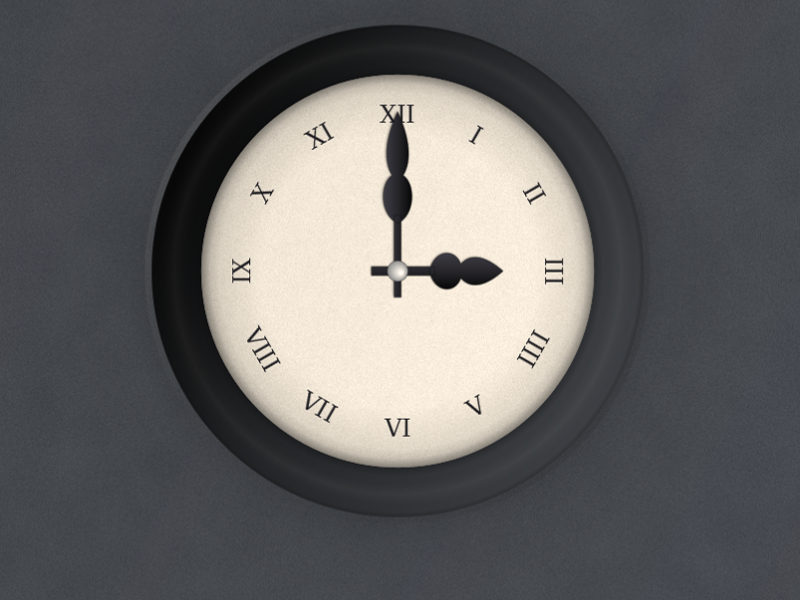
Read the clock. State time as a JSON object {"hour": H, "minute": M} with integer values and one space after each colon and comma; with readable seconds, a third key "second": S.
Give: {"hour": 3, "minute": 0}
